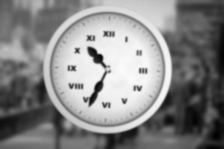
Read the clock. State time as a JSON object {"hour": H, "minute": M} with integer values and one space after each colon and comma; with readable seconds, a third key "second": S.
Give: {"hour": 10, "minute": 34}
